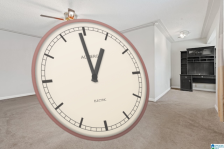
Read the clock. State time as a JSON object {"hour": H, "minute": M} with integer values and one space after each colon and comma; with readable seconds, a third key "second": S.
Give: {"hour": 12, "minute": 59}
